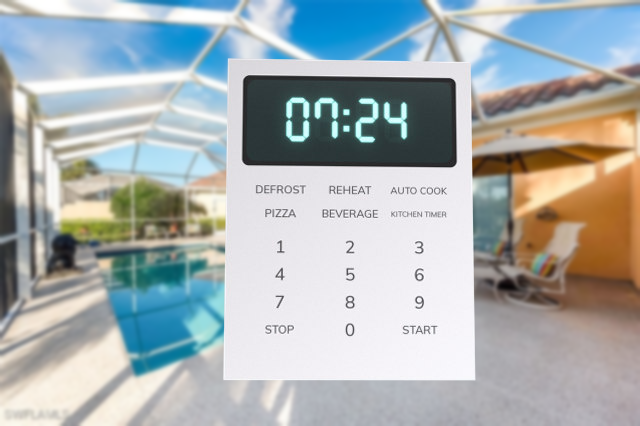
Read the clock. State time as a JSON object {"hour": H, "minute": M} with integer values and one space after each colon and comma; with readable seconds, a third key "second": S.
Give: {"hour": 7, "minute": 24}
